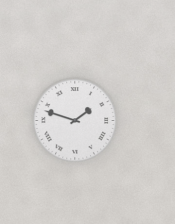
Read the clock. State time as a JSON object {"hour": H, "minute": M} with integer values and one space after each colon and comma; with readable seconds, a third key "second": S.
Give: {"hour": 1, "minute": 48}
